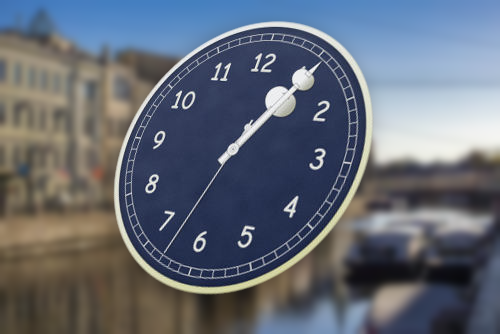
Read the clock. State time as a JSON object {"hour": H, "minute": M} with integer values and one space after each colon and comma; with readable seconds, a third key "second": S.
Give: {"hour": 1, "minute": 5, "second": 33}
